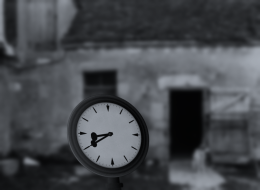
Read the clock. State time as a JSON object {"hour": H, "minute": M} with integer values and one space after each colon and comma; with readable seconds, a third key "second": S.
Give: {"hour": 8, "minute": 40}
